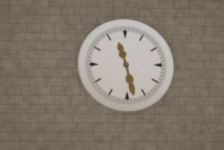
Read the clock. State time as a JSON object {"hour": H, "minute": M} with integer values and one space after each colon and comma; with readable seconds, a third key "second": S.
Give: {"hour": 11, "minute": 28}
